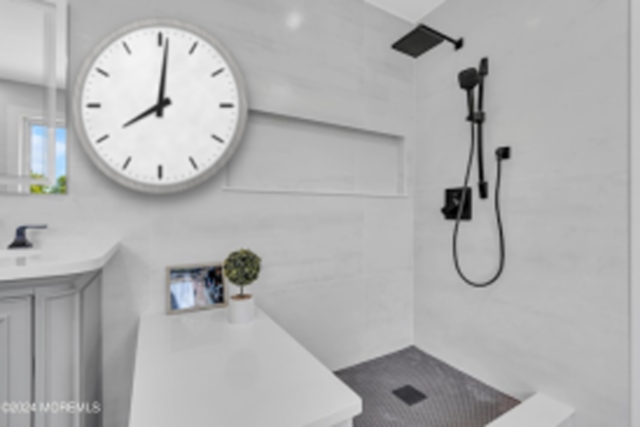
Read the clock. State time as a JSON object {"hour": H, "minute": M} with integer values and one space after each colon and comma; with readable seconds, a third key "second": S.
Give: {"hour": 8, "minute": 1}
